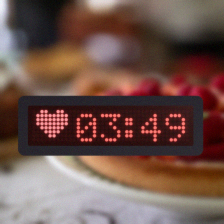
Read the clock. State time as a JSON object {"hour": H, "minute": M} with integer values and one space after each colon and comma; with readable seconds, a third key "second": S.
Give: {"hour": 3, "minute": 49}
